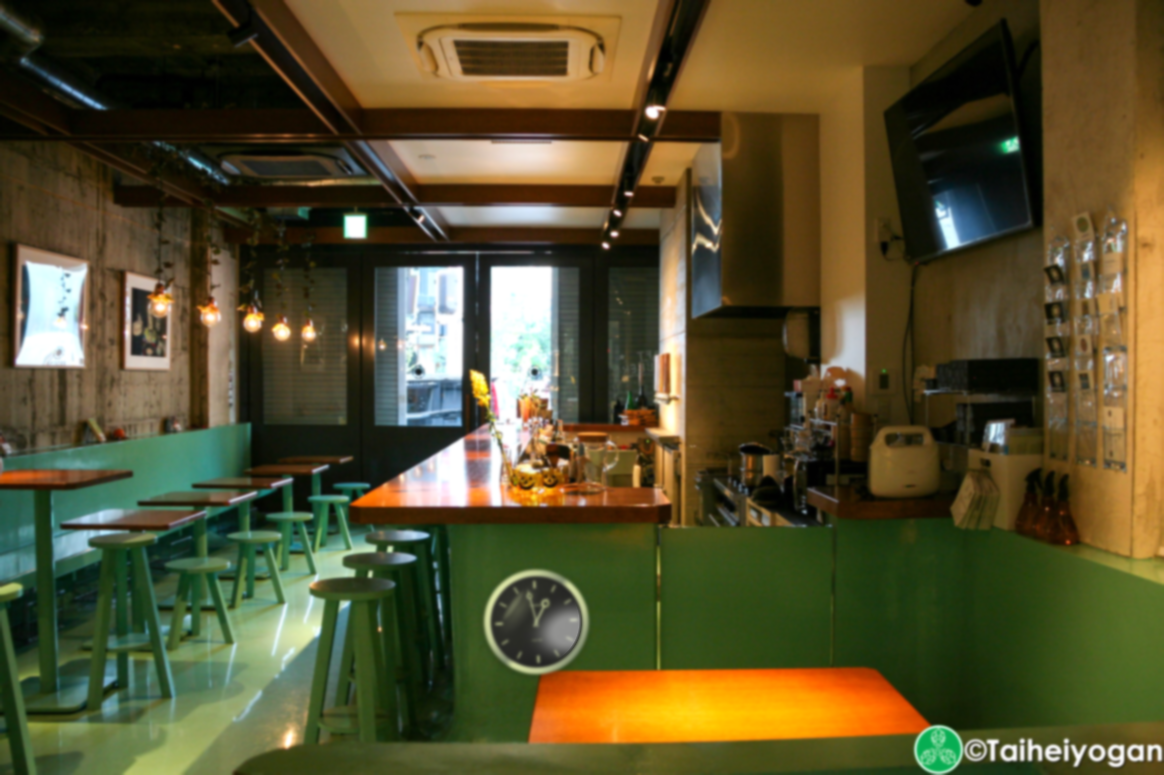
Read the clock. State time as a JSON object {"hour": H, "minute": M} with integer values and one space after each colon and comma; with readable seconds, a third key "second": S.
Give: {"hour": 12, "minute": 58}
